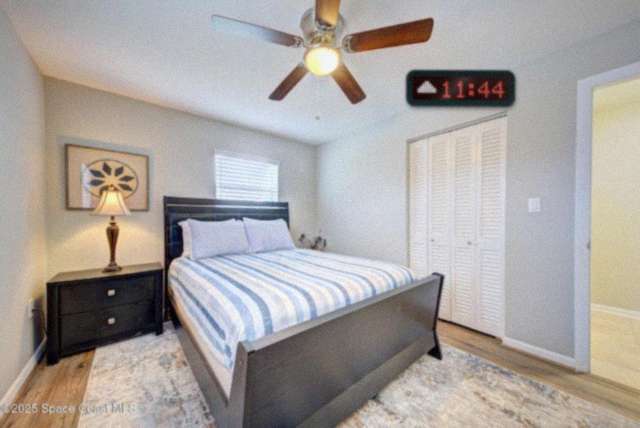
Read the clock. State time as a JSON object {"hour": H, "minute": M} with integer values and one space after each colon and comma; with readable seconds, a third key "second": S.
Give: {"hour": 11, "minute": 44}
